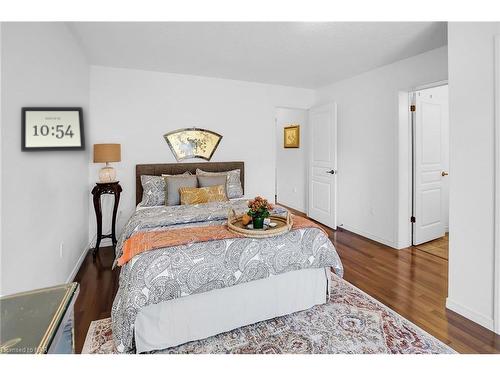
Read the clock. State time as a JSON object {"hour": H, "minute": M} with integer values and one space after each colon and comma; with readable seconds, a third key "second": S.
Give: {"hour": 10, "minute": 54}
